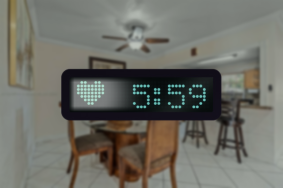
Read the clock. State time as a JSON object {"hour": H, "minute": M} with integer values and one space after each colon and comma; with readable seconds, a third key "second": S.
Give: {"hour": 5, "minute": 59}
